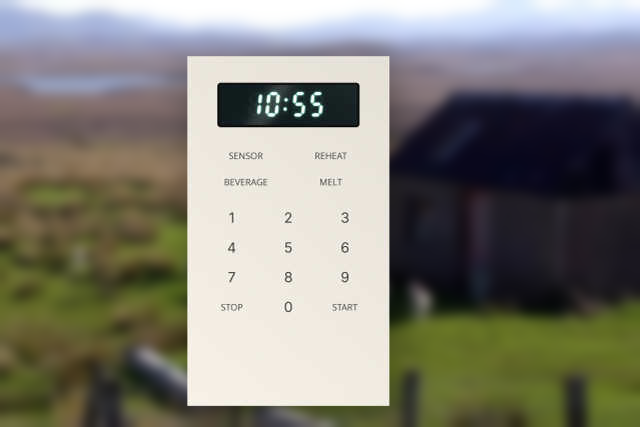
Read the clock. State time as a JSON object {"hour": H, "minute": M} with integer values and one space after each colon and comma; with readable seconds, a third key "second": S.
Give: {"hour": 10, "minute": 55}
